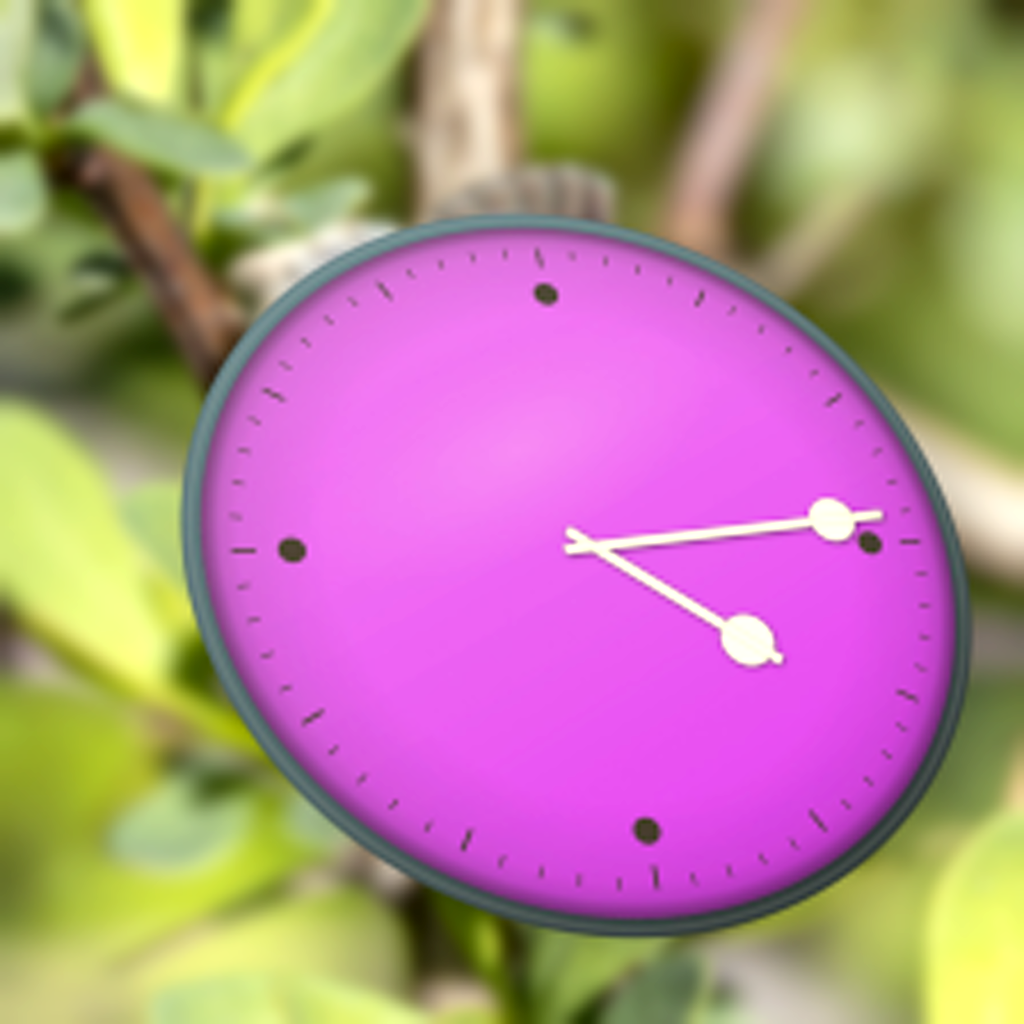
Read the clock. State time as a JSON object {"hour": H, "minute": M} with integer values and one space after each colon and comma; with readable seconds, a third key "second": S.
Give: {"hour": 4, "minute": 14}
